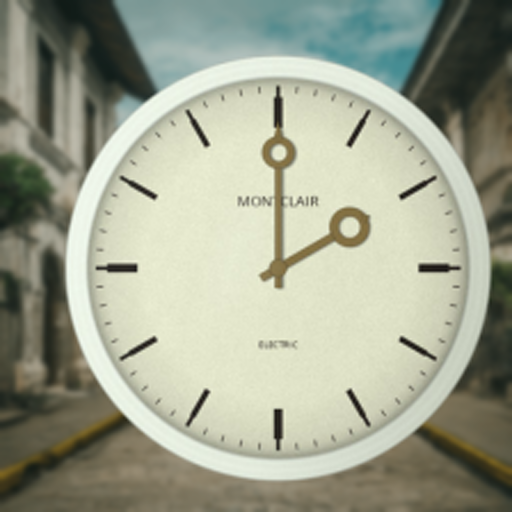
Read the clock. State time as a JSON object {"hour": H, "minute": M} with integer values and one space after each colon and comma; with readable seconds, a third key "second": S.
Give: {"hour": 2, "minute": 0}
